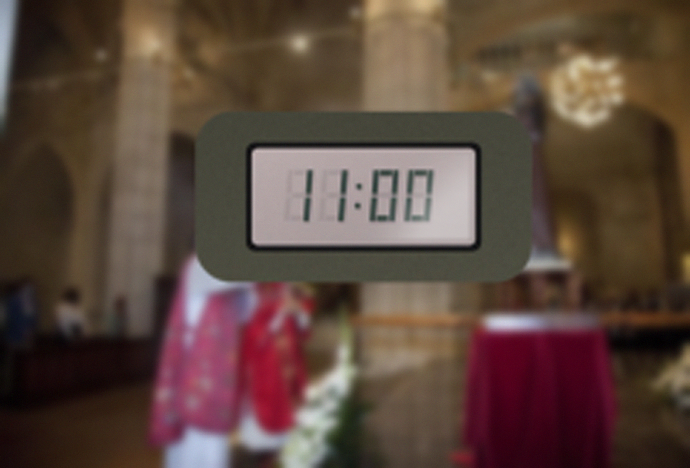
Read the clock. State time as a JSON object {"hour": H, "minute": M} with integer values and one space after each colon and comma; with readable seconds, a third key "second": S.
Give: {"hour": 11, "minute": 0}
